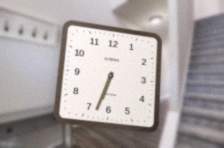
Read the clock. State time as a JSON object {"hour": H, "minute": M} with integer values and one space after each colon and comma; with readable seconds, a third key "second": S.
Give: {"hour": 6, "minute": 33}
